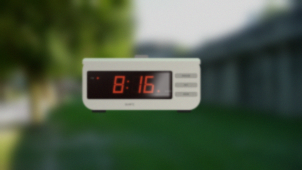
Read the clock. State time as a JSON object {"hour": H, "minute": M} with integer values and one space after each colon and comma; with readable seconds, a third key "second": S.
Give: {"hour": 8, "minute": 16}
